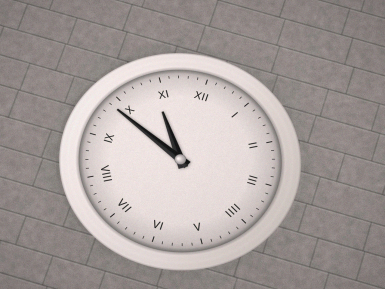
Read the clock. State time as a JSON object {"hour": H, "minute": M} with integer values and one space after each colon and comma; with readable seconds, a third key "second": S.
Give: {"hour": 10, "minute": 49}
